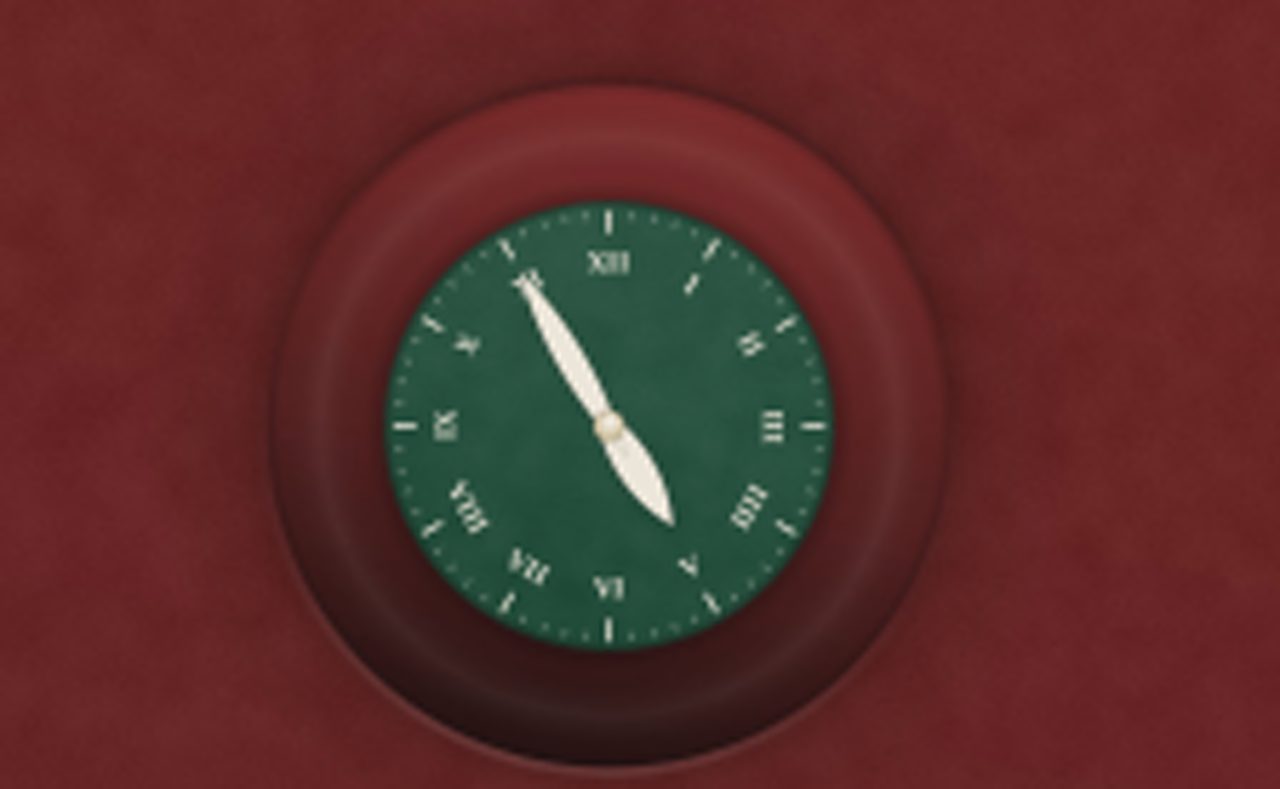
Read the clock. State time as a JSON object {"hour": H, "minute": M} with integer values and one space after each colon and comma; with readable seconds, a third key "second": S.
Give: {"hour": 4, "minute": 55}
